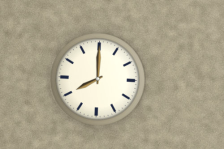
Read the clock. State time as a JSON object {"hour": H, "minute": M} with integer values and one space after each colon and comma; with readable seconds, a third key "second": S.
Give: {"hour": 8, "minute": 0}
